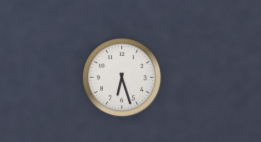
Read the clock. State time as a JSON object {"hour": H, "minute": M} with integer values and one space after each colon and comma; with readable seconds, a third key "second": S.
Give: {"hour": 6, "minute": 27}
